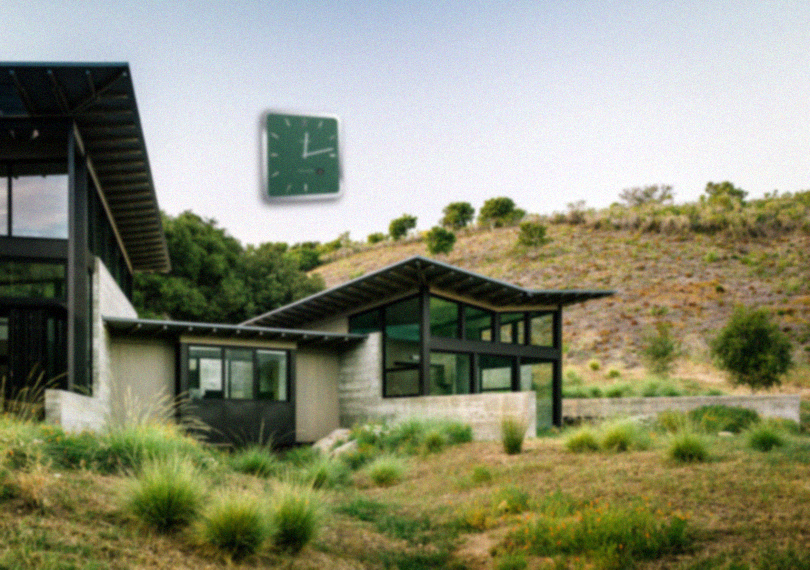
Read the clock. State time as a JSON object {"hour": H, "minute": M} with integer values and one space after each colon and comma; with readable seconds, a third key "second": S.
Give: {"hour": 12, "minute": 13}
